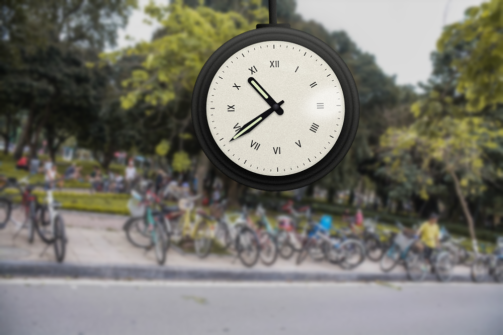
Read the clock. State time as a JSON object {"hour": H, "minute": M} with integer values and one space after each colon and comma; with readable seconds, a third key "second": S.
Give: {"hour": 10, "minute": 39}
